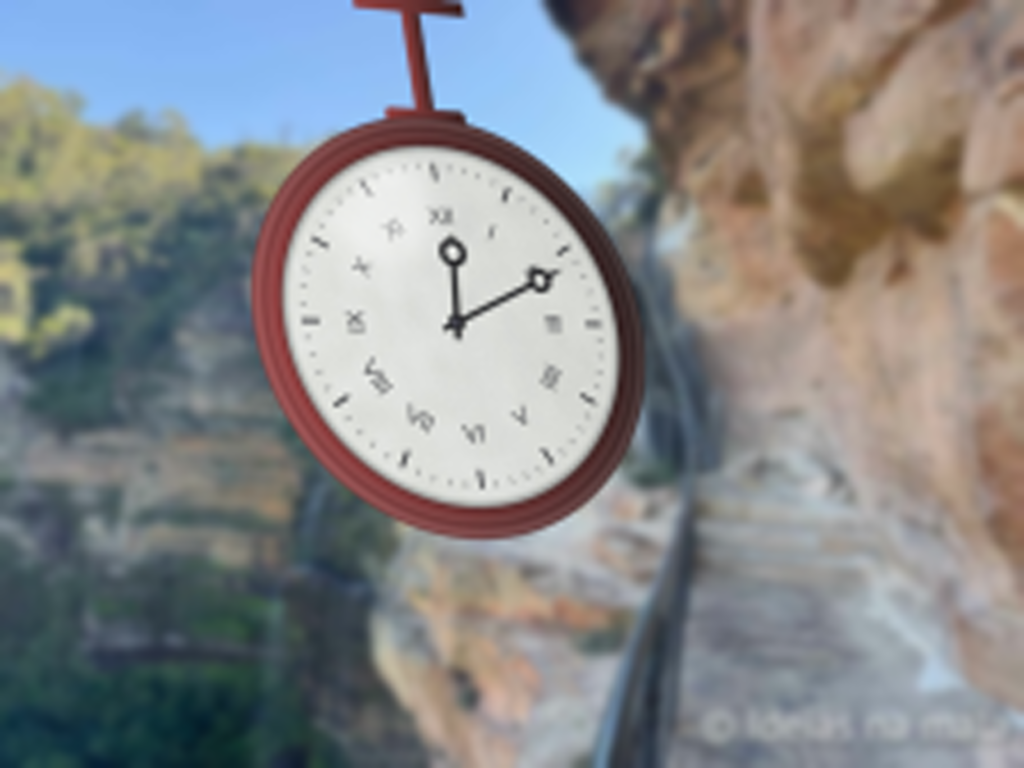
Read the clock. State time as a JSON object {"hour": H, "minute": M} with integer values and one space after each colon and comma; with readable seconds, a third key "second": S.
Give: {"hour": 12, "minute": 11}
